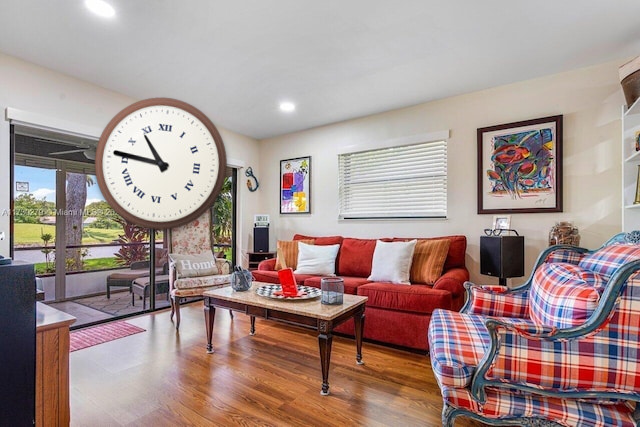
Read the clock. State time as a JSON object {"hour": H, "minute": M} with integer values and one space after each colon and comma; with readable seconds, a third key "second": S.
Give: {"hour": 10, "minute": 46}
